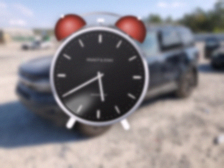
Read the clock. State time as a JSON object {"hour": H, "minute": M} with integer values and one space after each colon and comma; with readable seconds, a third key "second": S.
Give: {"hour": 5, "minute": 40}
